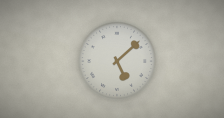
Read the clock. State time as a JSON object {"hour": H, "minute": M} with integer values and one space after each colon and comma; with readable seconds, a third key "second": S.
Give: {"hour": 5, "minute": 8}
